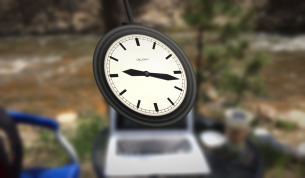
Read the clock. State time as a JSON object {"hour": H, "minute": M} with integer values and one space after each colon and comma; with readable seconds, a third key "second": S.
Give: {"hour": 9, "minute": 17}
